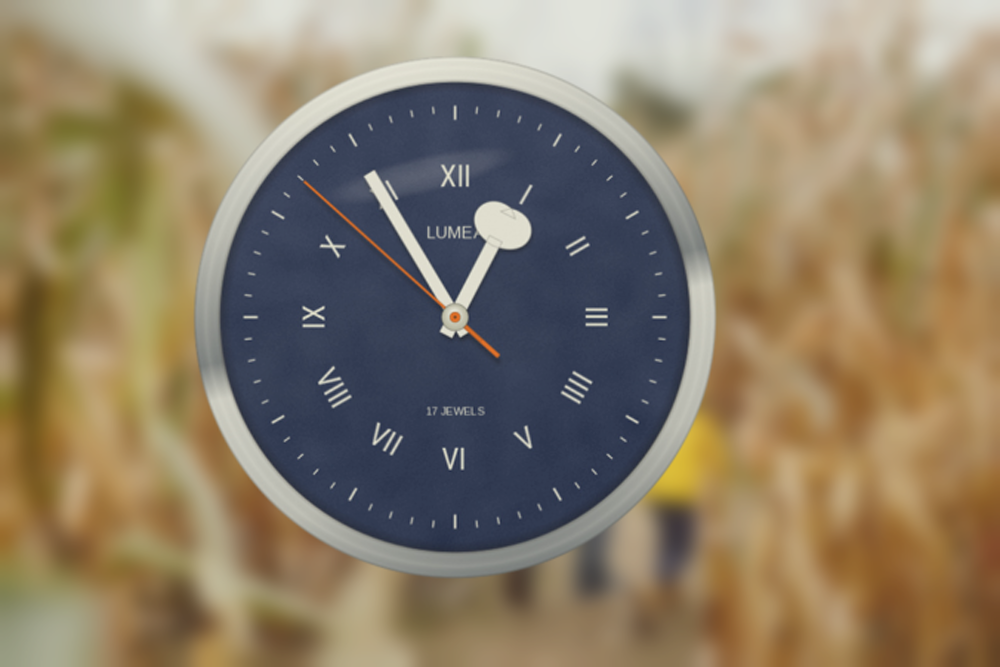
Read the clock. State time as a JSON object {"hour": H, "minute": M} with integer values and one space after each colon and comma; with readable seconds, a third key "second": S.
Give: {"hour": 12, "minute": 54, "second": 52}
